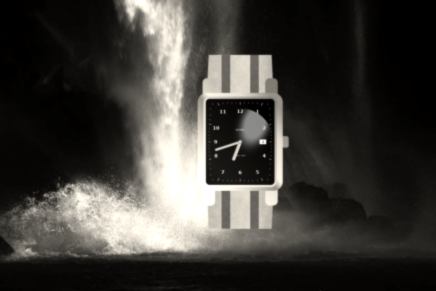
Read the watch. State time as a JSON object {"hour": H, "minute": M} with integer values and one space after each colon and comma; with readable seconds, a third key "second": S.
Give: {"hour": 6, "minute": 42}
